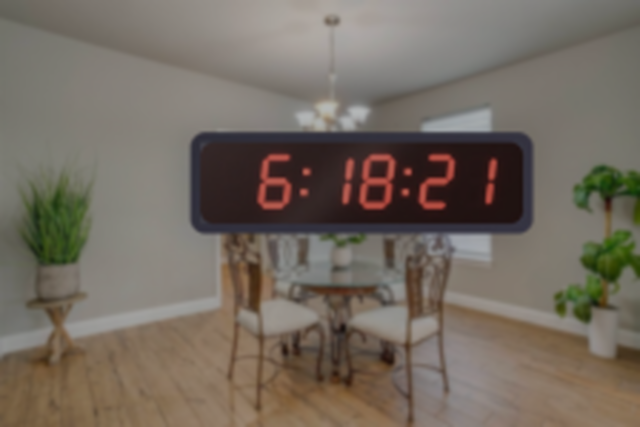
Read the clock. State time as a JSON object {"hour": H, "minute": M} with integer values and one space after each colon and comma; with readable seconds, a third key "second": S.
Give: {"hour": 6, "minute": 18, "second": 21}
